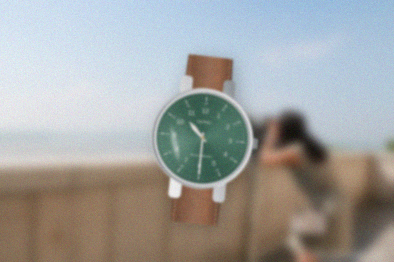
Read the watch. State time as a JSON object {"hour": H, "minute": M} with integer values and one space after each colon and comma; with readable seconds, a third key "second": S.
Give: {"hour": 10, "minute": 30}
